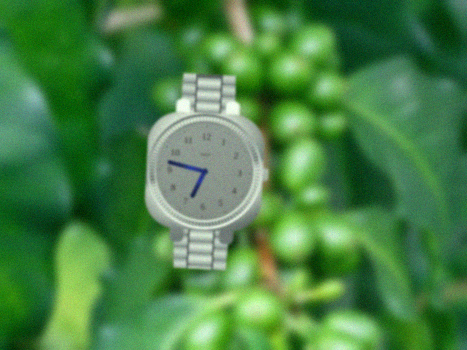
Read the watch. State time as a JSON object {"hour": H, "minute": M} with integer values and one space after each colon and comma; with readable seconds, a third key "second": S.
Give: {"hour": 6, "minute": 47}
